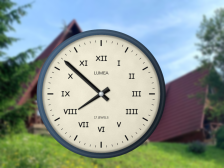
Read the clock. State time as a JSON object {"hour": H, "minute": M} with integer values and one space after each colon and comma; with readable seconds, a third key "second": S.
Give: {"hour": 7, "minute": 52}
